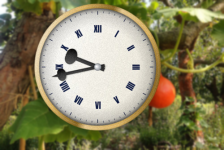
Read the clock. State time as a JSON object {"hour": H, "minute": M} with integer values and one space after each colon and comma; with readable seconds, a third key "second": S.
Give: {"hour": 9, "minute": 43}
